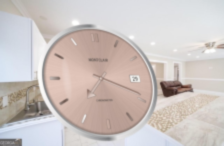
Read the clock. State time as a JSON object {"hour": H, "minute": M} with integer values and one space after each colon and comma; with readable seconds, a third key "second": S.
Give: {"hour": 7, "minute": 19}
